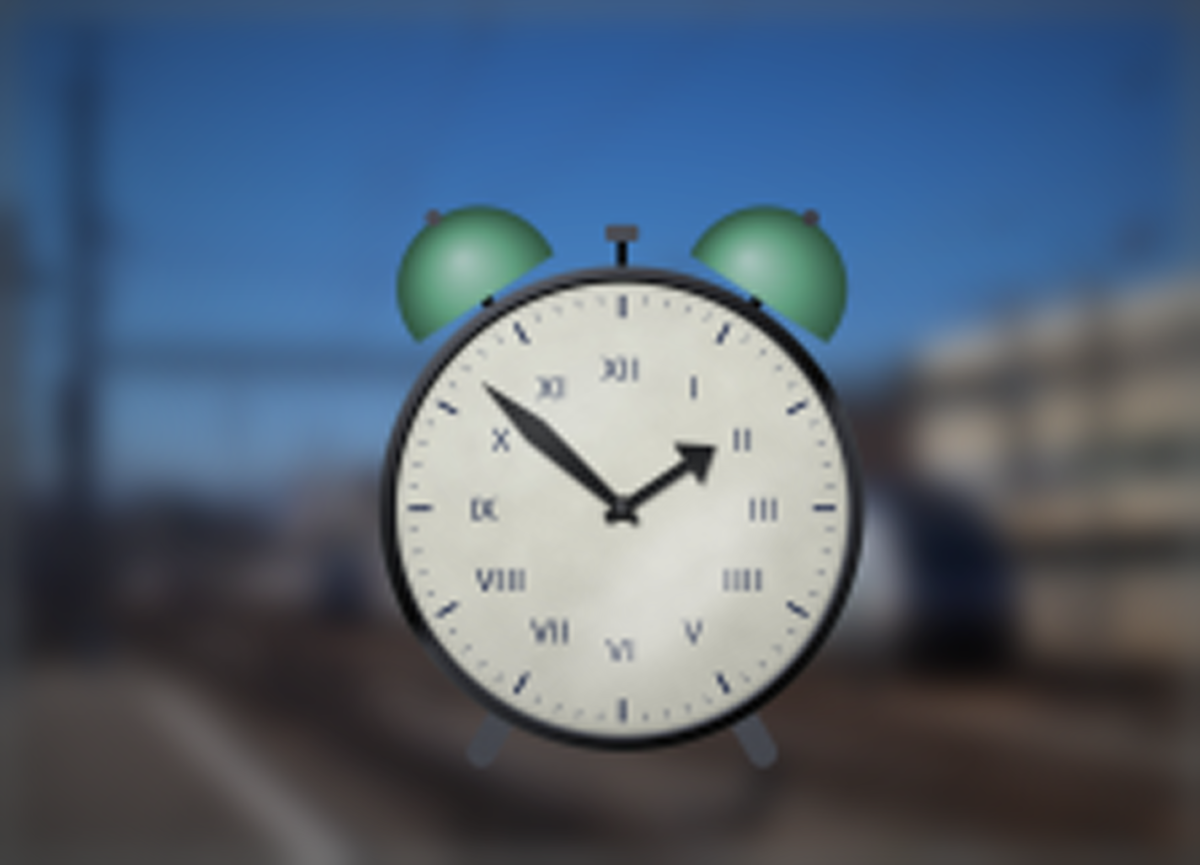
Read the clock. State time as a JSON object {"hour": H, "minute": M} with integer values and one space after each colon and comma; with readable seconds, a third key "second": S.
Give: {"hour": 1, "minute": 52}
